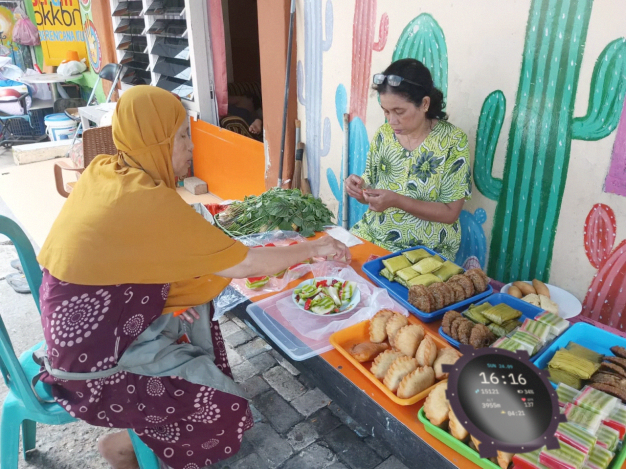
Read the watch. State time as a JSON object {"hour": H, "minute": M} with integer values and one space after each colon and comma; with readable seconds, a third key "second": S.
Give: {"hour": 16, "minute": 16}
